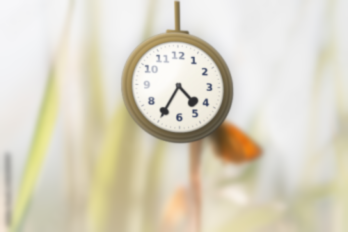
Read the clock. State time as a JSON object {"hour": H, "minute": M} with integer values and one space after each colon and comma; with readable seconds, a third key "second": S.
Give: {"hour": 4, "minute": 35}
